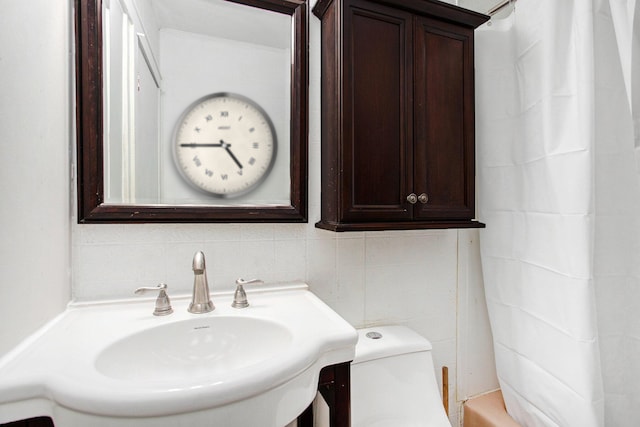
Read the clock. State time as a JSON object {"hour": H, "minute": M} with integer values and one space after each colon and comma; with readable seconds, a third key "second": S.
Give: {"hour": 4, "minute": 45}
